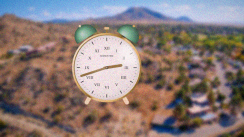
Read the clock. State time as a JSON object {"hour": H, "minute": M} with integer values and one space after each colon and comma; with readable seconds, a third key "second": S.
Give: {"hour": 2, "minute": 42}
